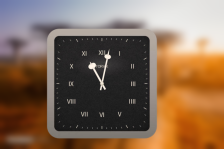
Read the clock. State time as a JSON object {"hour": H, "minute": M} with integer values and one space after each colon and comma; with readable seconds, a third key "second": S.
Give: {"hour": 11, "minute": 2}
